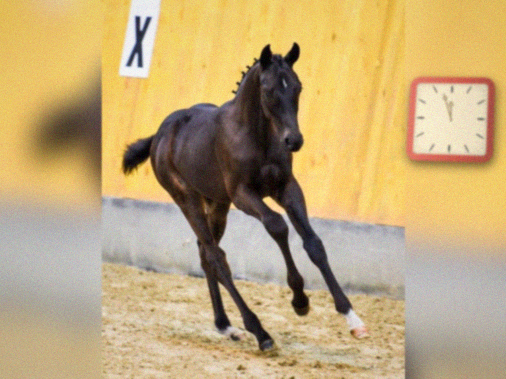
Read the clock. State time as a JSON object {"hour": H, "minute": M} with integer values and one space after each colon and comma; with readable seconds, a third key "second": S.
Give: {"hour": 11, "minute": 57}
